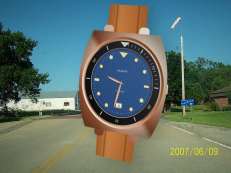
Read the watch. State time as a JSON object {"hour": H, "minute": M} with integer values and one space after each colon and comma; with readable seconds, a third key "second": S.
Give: {"hour": 9, "minute": 32}
